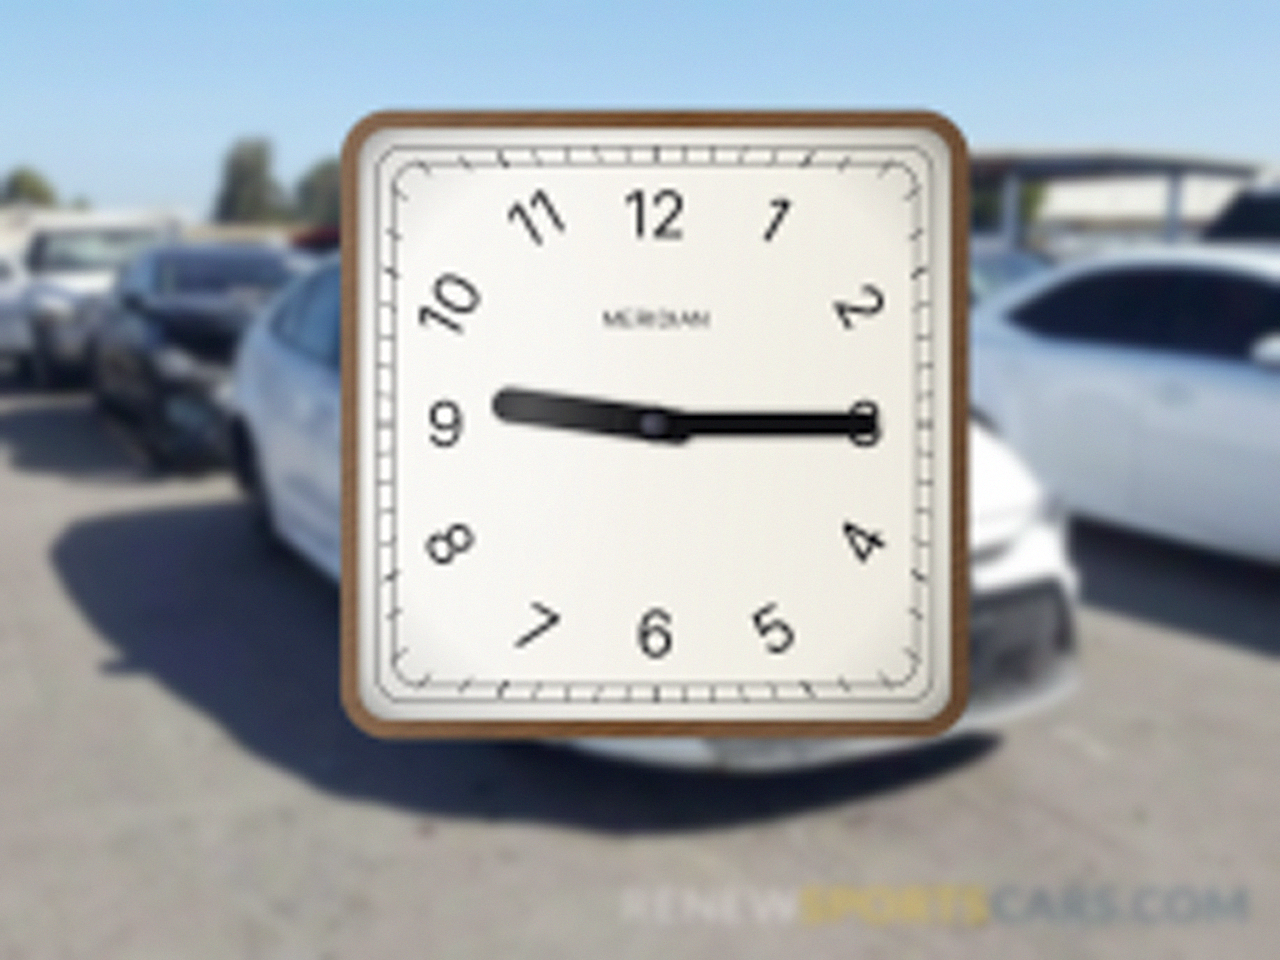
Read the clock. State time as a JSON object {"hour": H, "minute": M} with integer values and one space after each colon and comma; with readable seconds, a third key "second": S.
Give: {"hour": 9, "minute": 15}
